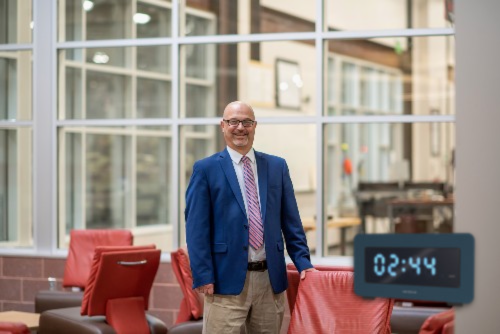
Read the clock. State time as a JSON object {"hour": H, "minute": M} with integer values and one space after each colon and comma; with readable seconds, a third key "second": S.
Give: {"hour": 2, "minute": 44}
